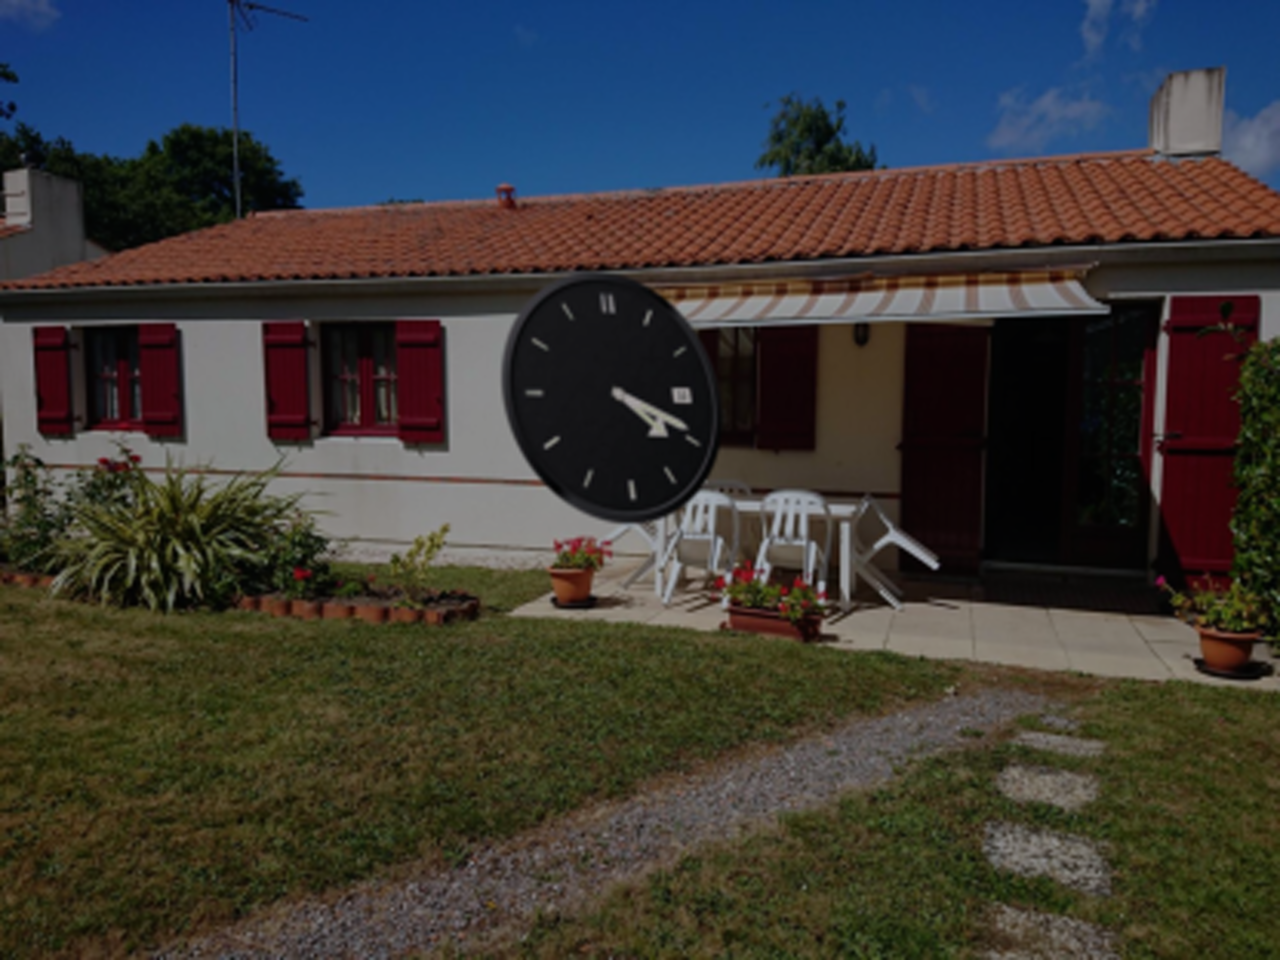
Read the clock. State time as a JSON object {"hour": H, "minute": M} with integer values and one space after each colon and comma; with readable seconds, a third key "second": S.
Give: {"hour": 4, "minute": 19}
